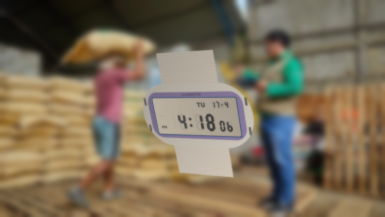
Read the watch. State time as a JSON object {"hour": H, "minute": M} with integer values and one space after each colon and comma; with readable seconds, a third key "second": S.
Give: {"hour": 4, "minute": 18, "second": 6}
